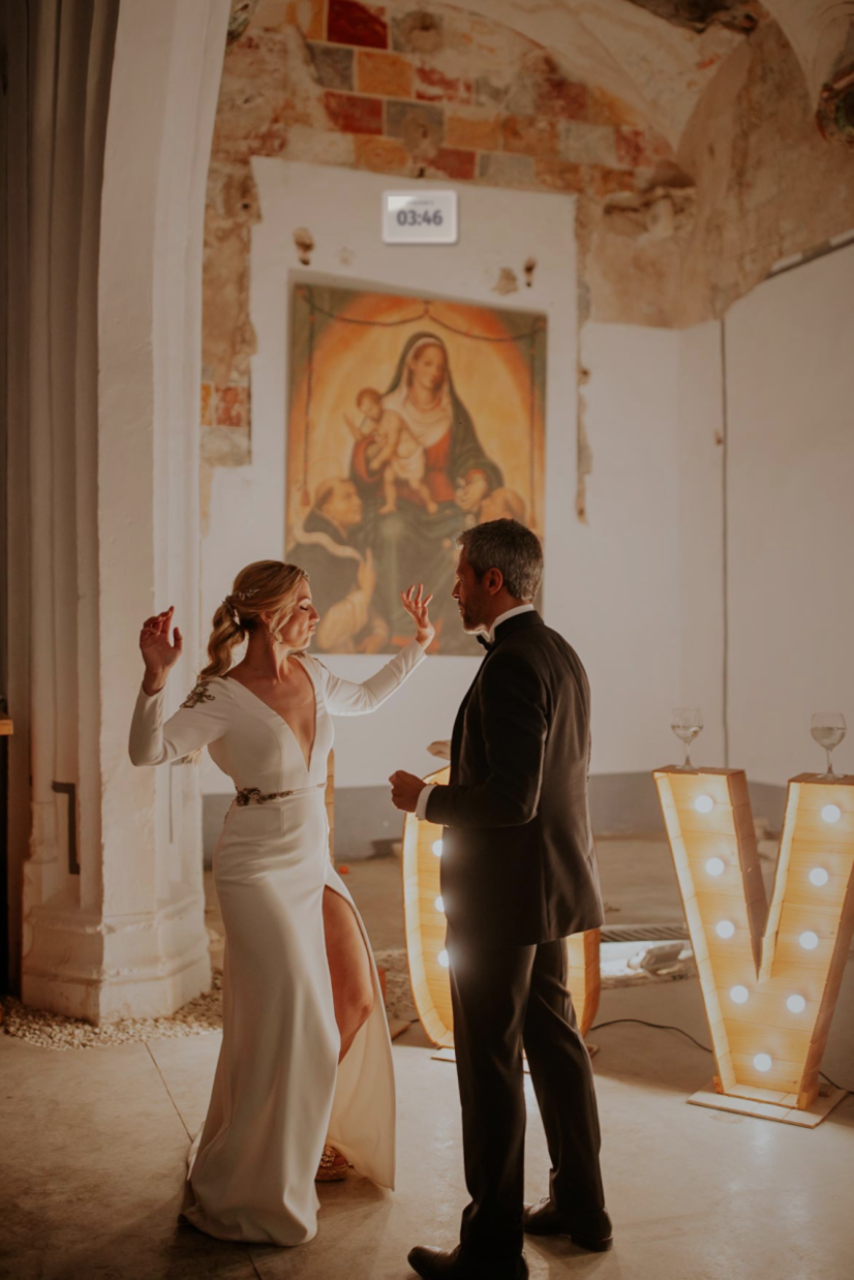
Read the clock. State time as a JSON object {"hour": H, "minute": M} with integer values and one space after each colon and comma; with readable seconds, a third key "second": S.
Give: {"hour": 3, "minute": 46}
